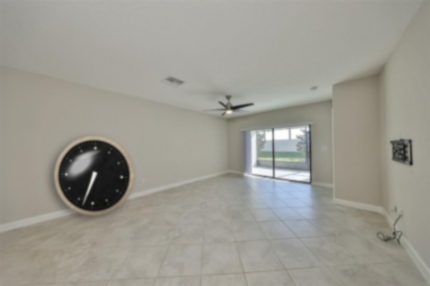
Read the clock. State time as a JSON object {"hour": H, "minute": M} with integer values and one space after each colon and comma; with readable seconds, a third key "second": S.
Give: {"hour": 6, "minute": 33}
